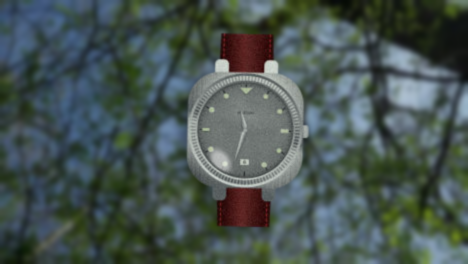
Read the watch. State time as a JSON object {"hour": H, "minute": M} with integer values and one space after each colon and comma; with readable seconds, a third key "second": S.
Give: {"hour": 11, "minute": 33}
